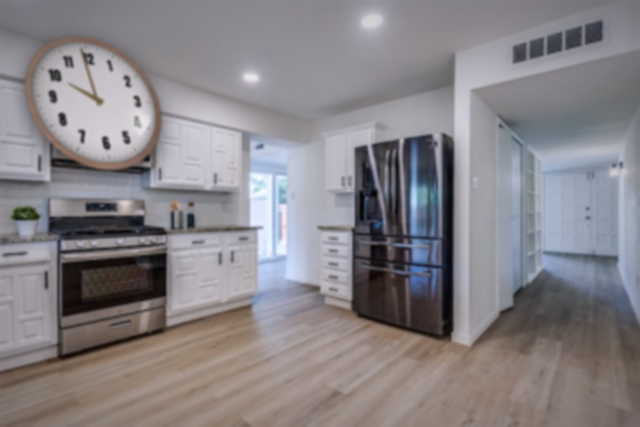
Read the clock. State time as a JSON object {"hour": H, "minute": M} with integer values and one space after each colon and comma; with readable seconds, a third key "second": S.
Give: {"hour": 9, "minute": 59}
